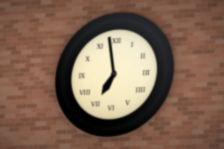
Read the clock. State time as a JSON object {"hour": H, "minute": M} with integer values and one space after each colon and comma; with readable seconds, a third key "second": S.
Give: {"hour": 6, "minute": 58}
